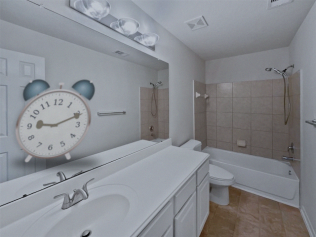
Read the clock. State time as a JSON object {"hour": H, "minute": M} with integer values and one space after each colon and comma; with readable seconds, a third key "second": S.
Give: {"hour": 9, "minute": 11}
